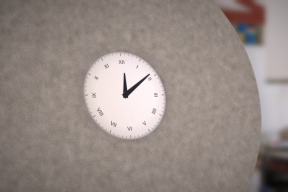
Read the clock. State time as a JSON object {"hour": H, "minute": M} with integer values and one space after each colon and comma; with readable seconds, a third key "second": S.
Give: {"hour": 12, "minute": 9}
